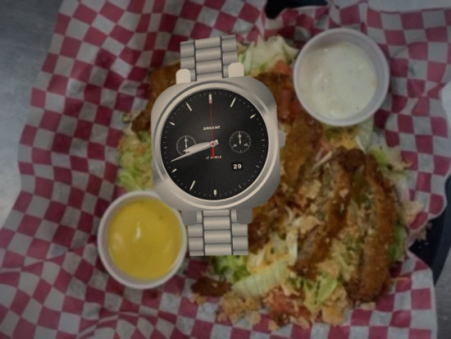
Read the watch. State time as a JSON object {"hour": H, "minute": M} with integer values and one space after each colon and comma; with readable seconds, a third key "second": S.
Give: {"hour": 8, "minute": 42}
